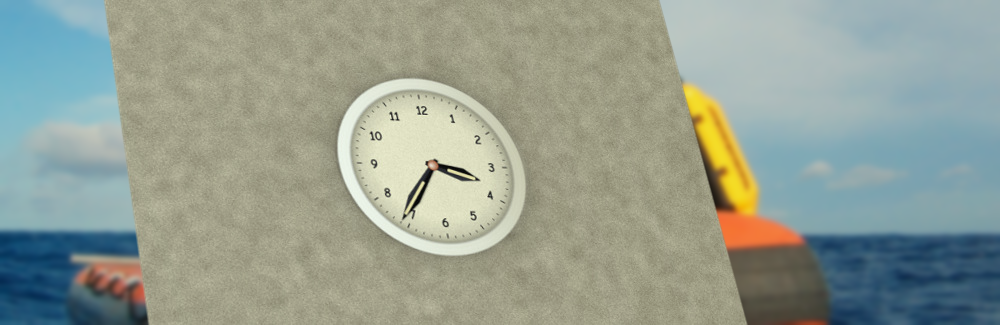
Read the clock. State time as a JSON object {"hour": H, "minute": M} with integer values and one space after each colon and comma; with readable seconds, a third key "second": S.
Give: {"hour": 3, "minute": 36}
